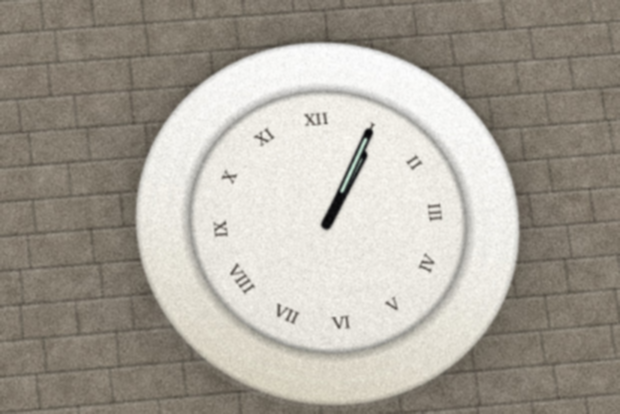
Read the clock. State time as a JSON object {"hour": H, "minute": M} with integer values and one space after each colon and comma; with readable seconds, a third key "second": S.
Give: {"hour": 1, "minute": 5}
